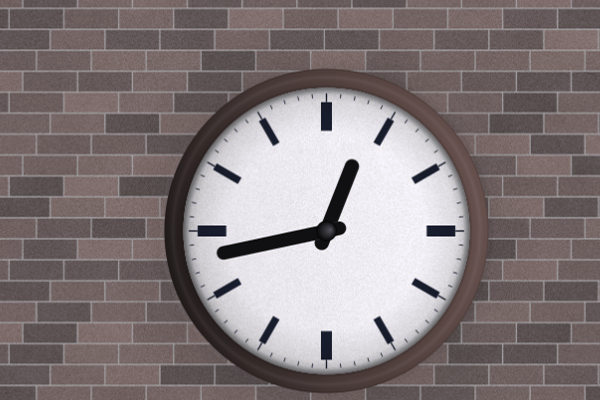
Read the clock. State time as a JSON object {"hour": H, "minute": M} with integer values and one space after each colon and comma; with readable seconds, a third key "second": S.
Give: {"hour": 12, "minute": 43}
